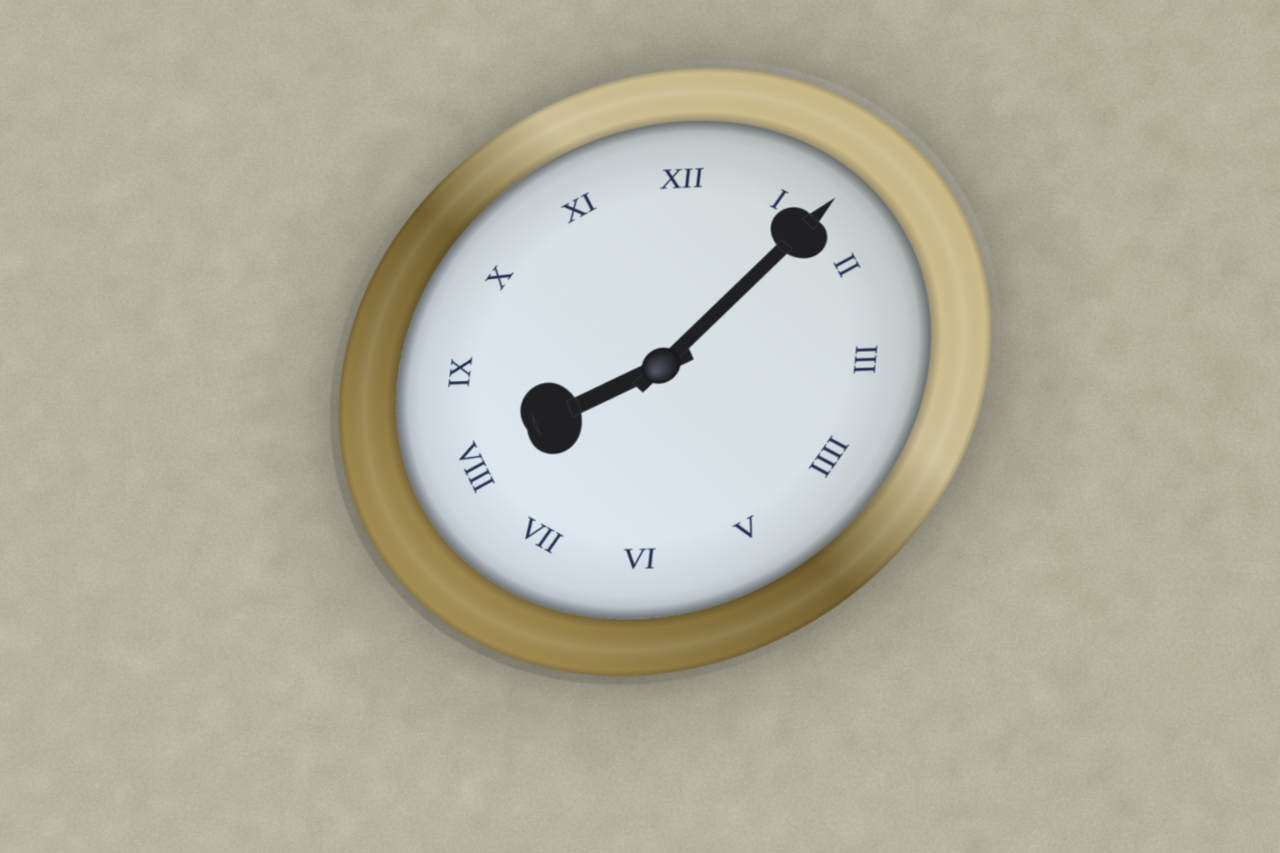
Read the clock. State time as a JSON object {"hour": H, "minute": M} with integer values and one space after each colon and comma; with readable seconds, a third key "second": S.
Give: {"hour": 8, "minute": 7}
